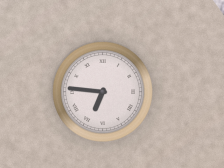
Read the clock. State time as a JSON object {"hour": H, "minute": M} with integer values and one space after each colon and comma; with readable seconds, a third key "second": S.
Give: {"hour": 6, "minute": 46}
